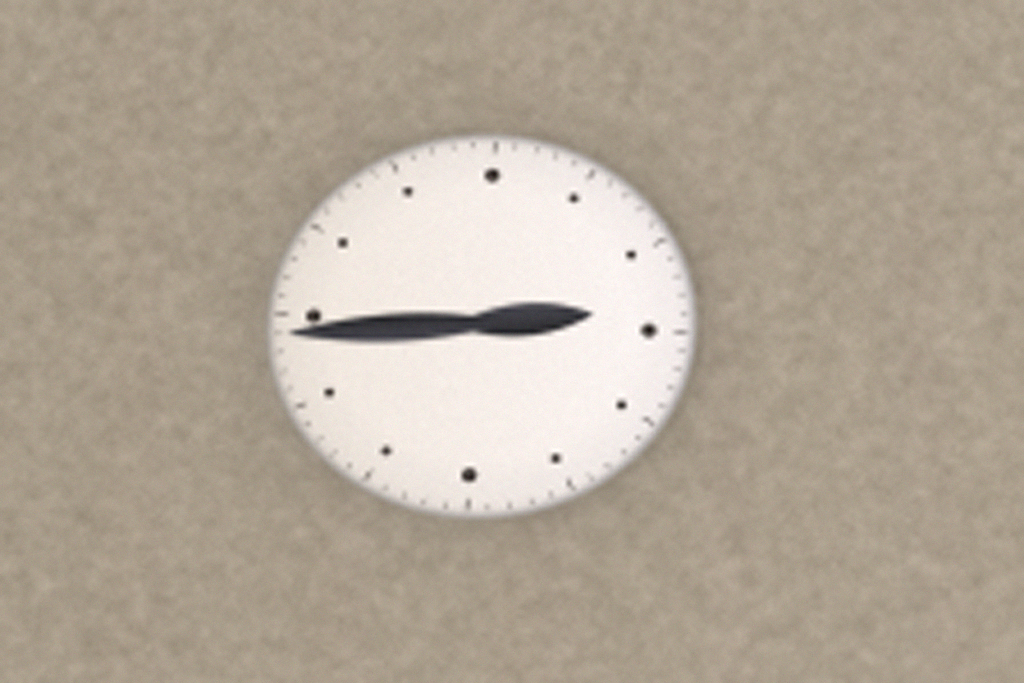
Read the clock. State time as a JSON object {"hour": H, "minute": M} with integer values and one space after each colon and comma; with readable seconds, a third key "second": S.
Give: {"hour": 2, "minute": 44}
